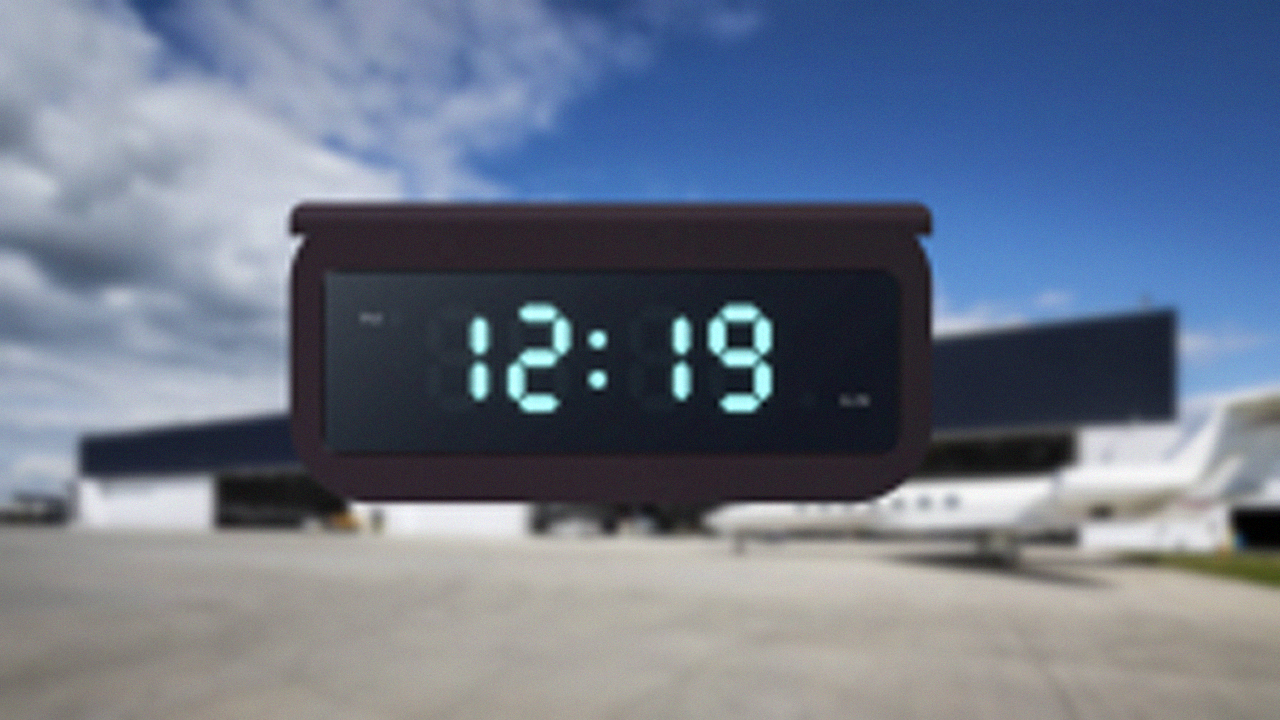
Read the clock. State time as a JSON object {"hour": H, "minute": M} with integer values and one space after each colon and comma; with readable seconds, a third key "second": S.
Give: {"hour": 12, "minute": 19}
